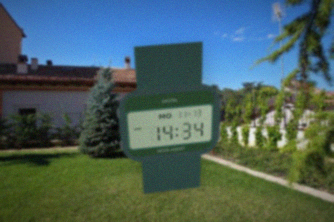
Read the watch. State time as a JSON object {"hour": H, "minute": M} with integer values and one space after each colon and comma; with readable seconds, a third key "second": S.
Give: {"hour": 14, "minute": 34}
